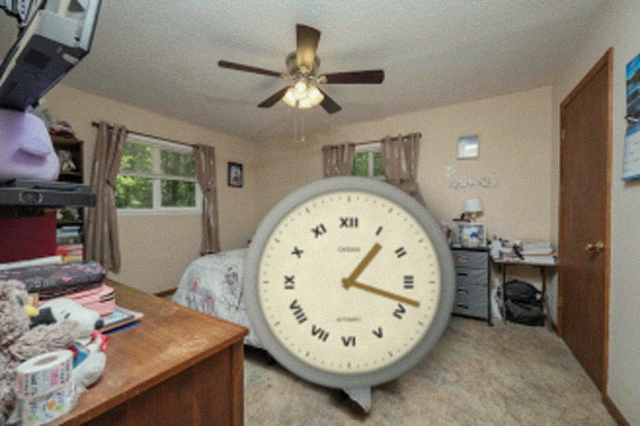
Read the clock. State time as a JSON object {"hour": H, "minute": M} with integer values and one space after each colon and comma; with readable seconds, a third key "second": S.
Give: {"hour": 1, "minute": 18}
